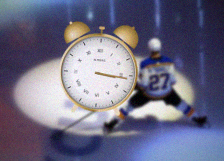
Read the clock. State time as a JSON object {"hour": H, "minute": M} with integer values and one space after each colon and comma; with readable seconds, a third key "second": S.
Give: {"hour": 3, "minute": 16}
